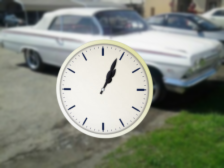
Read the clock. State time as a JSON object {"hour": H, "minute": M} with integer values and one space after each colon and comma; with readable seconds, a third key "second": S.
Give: {"hour": 1, "minute": 4}
